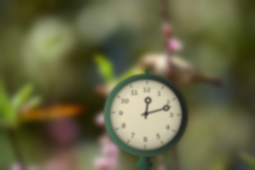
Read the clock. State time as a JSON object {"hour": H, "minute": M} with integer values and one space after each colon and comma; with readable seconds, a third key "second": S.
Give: {"hour": 12, "minute": 12}
